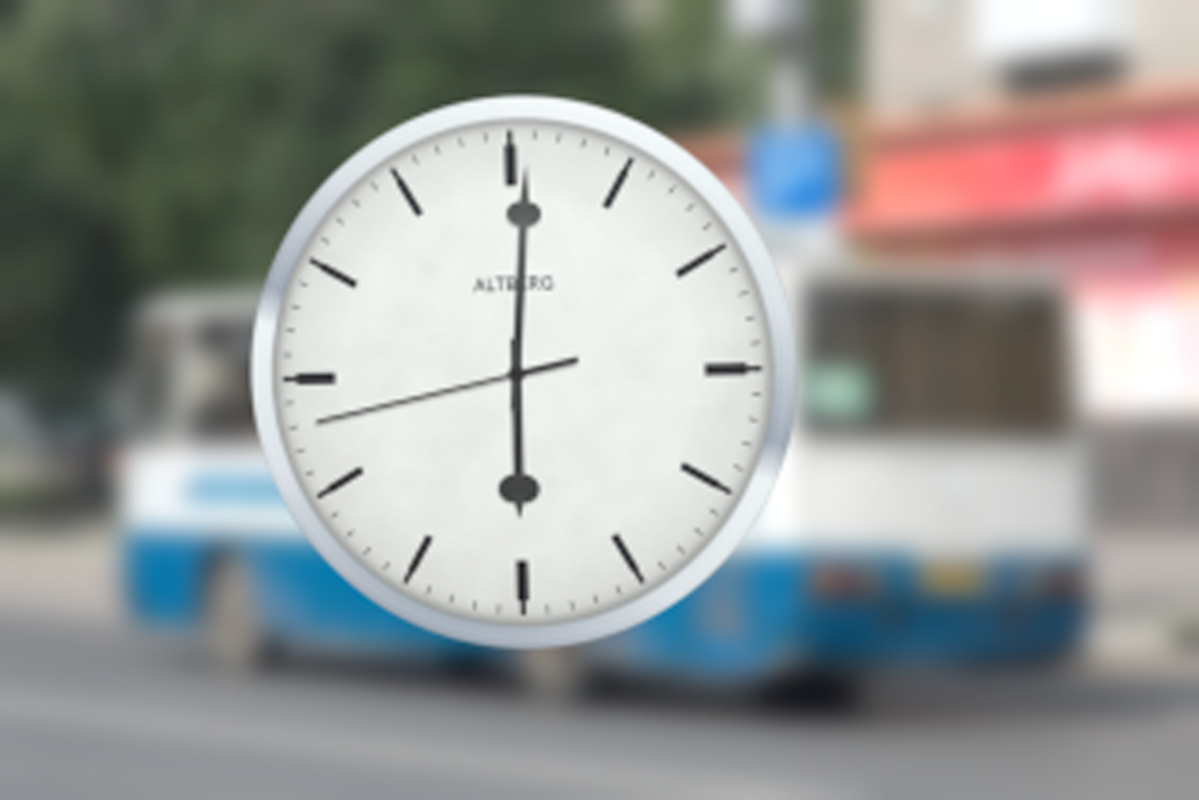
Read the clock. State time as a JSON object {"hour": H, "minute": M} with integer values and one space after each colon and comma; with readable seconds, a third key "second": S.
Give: {"hour": 6, "minute": 0, "second": 43}
